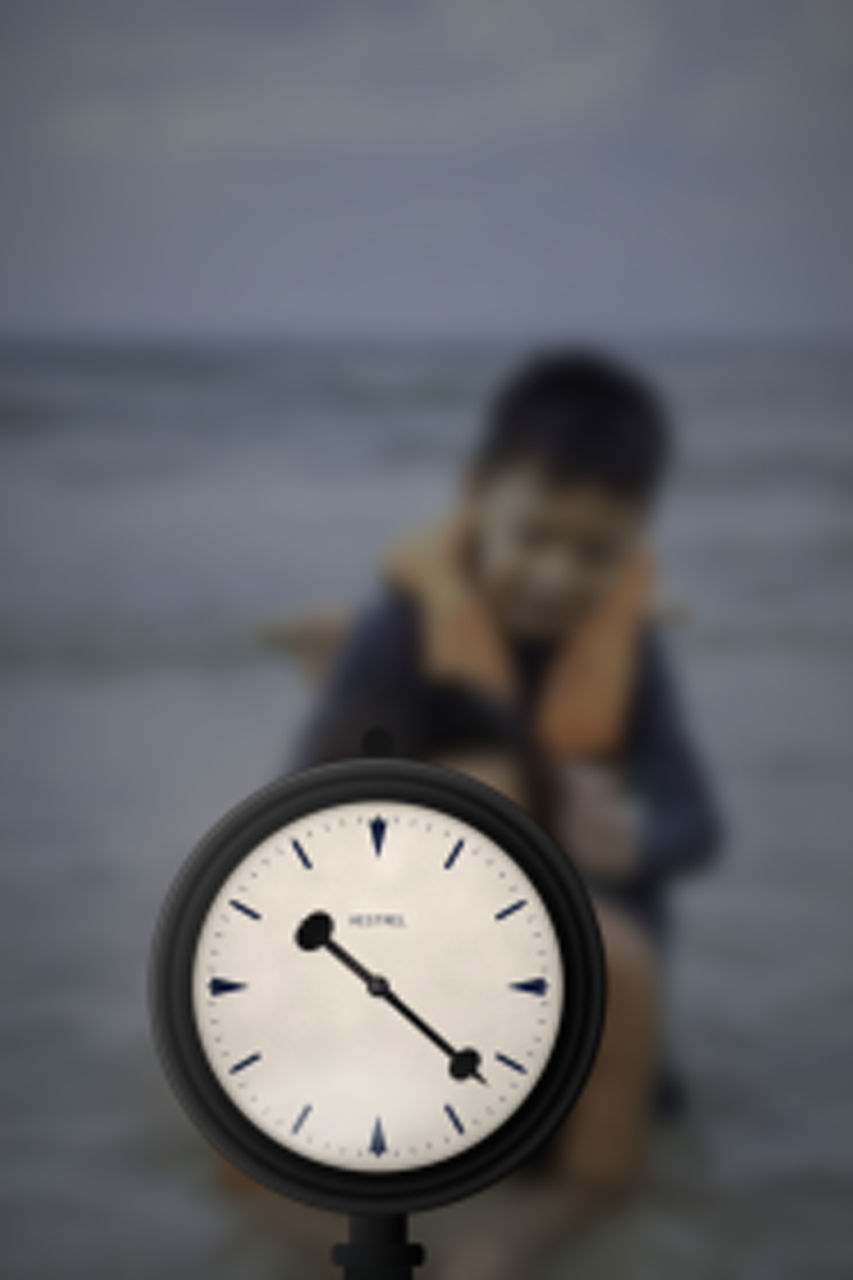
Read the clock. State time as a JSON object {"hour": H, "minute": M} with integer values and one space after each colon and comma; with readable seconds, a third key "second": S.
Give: {"hour": 10, "minute": 22}
